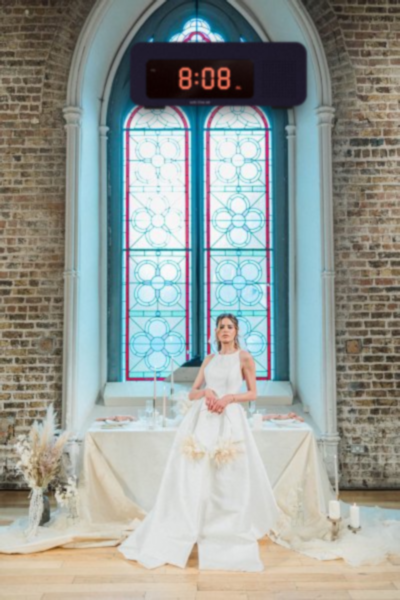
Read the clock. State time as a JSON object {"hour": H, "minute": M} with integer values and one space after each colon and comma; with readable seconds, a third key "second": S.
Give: {"hour": 8, "minute": 8}
